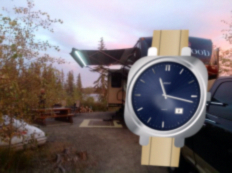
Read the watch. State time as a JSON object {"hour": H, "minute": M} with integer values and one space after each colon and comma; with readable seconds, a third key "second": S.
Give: {"hour": 11, "minute": 17}
